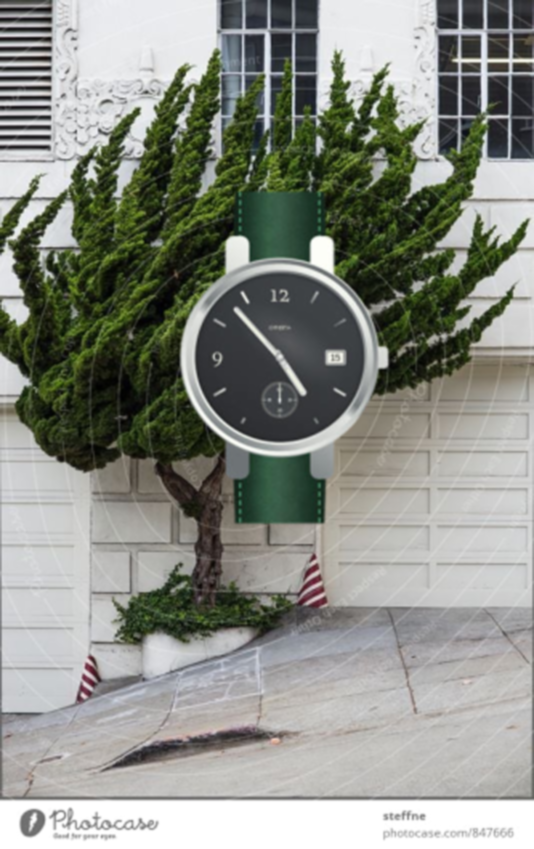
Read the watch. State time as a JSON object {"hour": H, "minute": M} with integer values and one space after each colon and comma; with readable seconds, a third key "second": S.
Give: {"hour": 4, "minute": 53}
